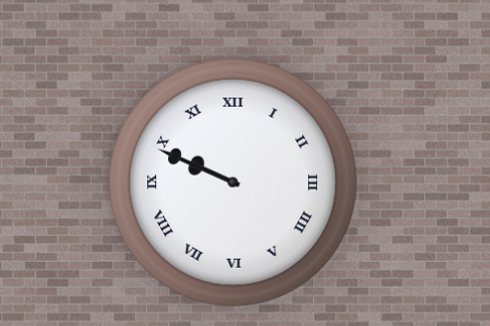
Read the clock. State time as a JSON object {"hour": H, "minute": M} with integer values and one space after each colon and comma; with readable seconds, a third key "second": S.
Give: {"hour": 9, "minute": 49}
